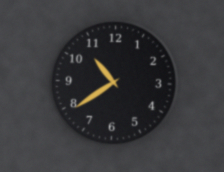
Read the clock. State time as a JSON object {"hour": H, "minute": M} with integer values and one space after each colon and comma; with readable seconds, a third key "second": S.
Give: {"hour": 10, "minute": 39}
